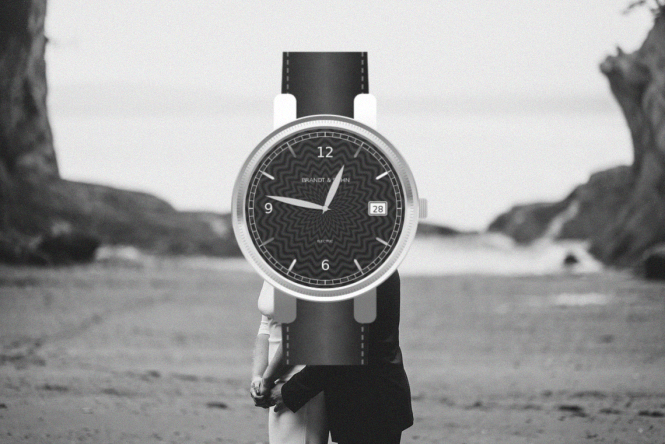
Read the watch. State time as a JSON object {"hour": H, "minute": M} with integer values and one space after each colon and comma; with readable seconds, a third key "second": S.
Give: {"hour": 12, "minute": 47}
